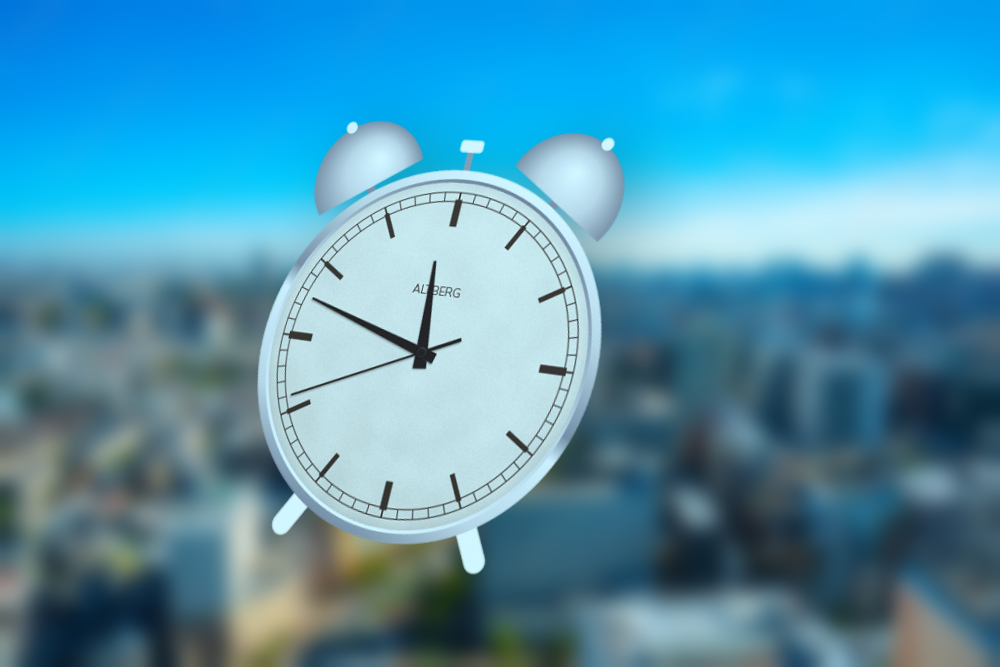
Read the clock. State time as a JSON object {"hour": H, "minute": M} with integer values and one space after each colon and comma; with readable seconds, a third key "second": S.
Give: {"hour": 11, "minute": 47, "second": 41}
